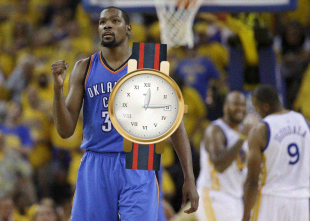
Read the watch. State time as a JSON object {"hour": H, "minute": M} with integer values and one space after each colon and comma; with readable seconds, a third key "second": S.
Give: {"hour": 12, "minute": 14}
